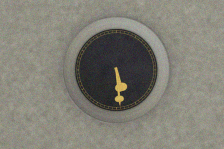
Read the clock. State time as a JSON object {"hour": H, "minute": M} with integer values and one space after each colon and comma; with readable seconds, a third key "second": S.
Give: {"hour": 5, "minute": 29}
